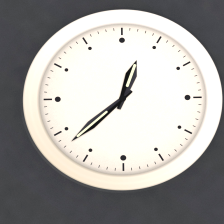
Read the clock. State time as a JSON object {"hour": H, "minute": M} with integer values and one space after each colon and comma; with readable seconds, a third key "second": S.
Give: {"hour": 12, "minute": 38}
